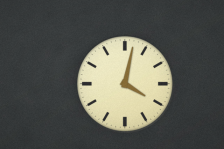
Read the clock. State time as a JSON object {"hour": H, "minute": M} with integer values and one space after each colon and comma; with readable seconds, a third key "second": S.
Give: {"hour": 4, "minute": 2}
